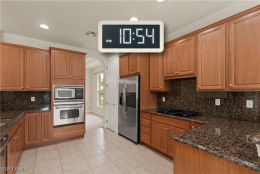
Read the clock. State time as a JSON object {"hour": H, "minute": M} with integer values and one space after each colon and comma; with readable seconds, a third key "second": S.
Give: {"hour": 10, "minute": 54}
